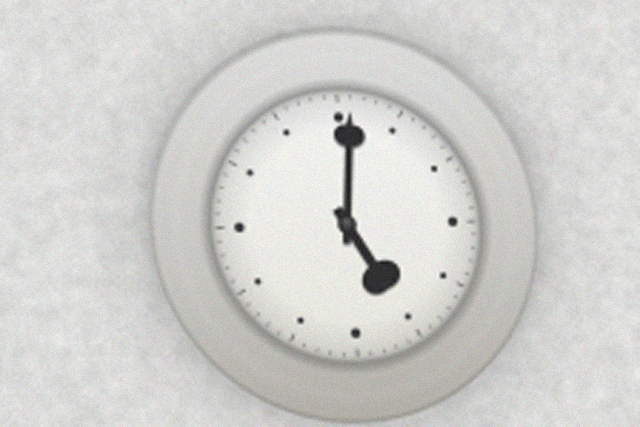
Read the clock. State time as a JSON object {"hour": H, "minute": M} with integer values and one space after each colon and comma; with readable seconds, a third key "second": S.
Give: {"hour": 5, "minute": 1}
